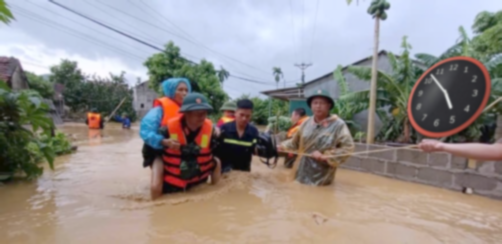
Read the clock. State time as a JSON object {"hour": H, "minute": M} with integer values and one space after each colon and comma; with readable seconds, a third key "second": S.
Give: {"hour": 4, "minute": 52}
